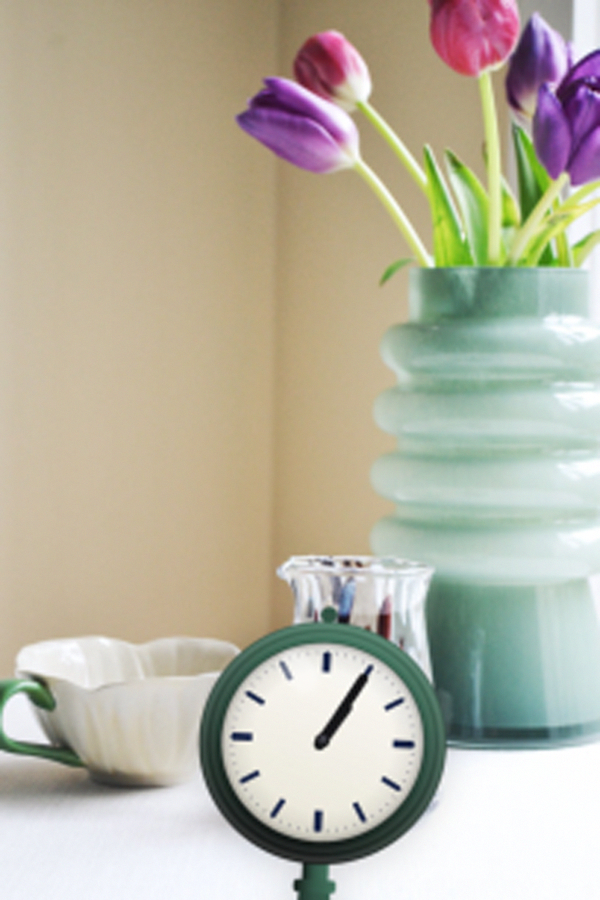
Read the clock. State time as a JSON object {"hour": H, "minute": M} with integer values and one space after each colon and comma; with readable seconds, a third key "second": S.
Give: {"hour": 1, "minute": 5}
